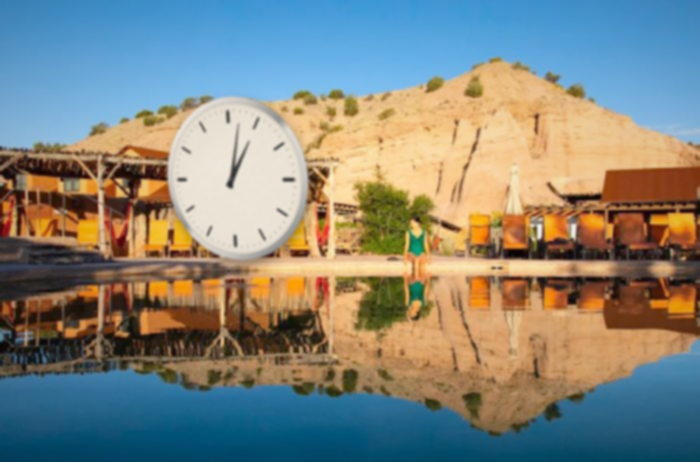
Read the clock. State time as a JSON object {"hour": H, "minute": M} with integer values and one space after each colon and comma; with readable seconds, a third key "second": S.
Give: {"hour": 1, "minute": 2}
